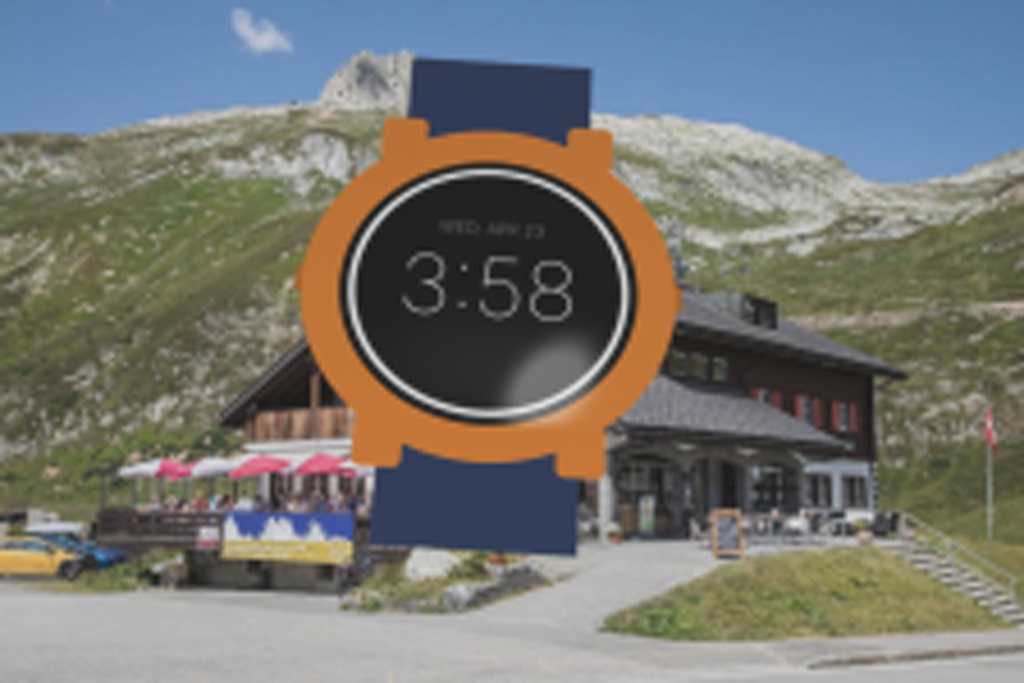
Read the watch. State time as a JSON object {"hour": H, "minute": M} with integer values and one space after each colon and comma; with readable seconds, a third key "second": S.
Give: {"hour": 3, "minute": 58}
